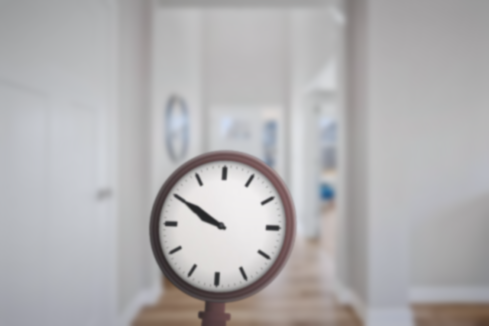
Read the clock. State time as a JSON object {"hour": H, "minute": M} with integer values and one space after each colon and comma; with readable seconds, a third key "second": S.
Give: {"hour": 9, "minute": 50}
